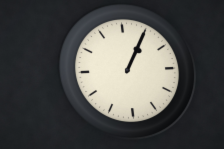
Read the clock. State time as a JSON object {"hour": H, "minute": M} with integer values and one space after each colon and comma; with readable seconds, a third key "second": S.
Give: {"hour": 1, "minute": 5}
